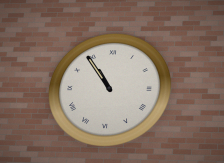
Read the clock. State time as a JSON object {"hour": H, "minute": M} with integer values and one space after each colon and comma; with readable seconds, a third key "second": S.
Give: {"hour": 10, "minute": 54}
